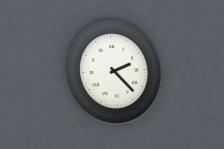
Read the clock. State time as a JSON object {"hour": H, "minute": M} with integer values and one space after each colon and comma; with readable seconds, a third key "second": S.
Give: {"hour": 2, "minute": 23}
